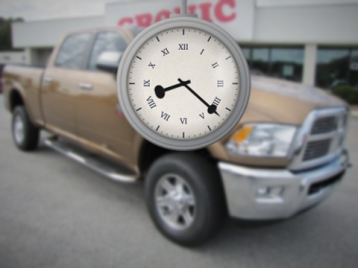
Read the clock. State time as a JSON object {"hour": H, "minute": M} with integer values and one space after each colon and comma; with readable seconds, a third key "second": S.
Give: {"hour": 8, "minute": 22}
